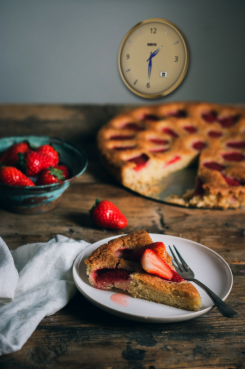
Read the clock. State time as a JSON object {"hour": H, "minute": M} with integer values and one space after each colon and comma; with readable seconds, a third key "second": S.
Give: {"hour": 1, "minute": 30}
